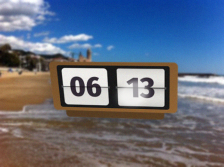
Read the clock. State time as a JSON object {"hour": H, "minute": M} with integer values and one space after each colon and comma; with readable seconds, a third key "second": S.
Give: {"hour": 6, "minute": 13}
